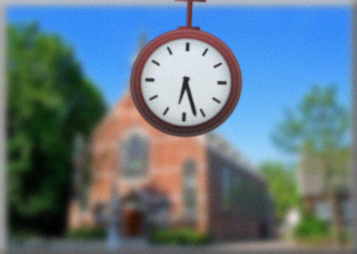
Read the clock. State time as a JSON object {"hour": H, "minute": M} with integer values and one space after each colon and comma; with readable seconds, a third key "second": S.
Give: {"hour": 6, "minute": 27}
